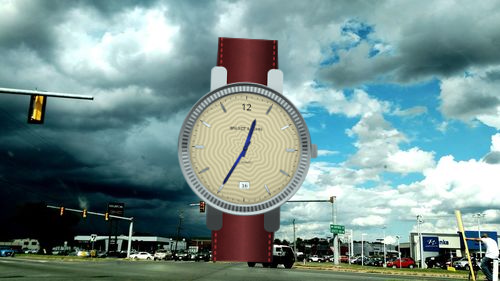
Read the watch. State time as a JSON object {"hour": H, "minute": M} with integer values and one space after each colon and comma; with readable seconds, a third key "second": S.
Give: {"hour": 12, "minute": 35}
